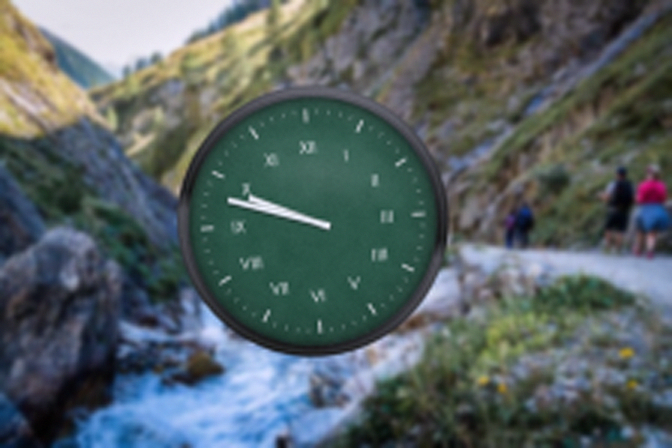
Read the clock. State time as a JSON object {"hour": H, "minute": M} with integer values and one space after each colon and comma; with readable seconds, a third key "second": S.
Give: {"hour": 9, "minute": 48}
